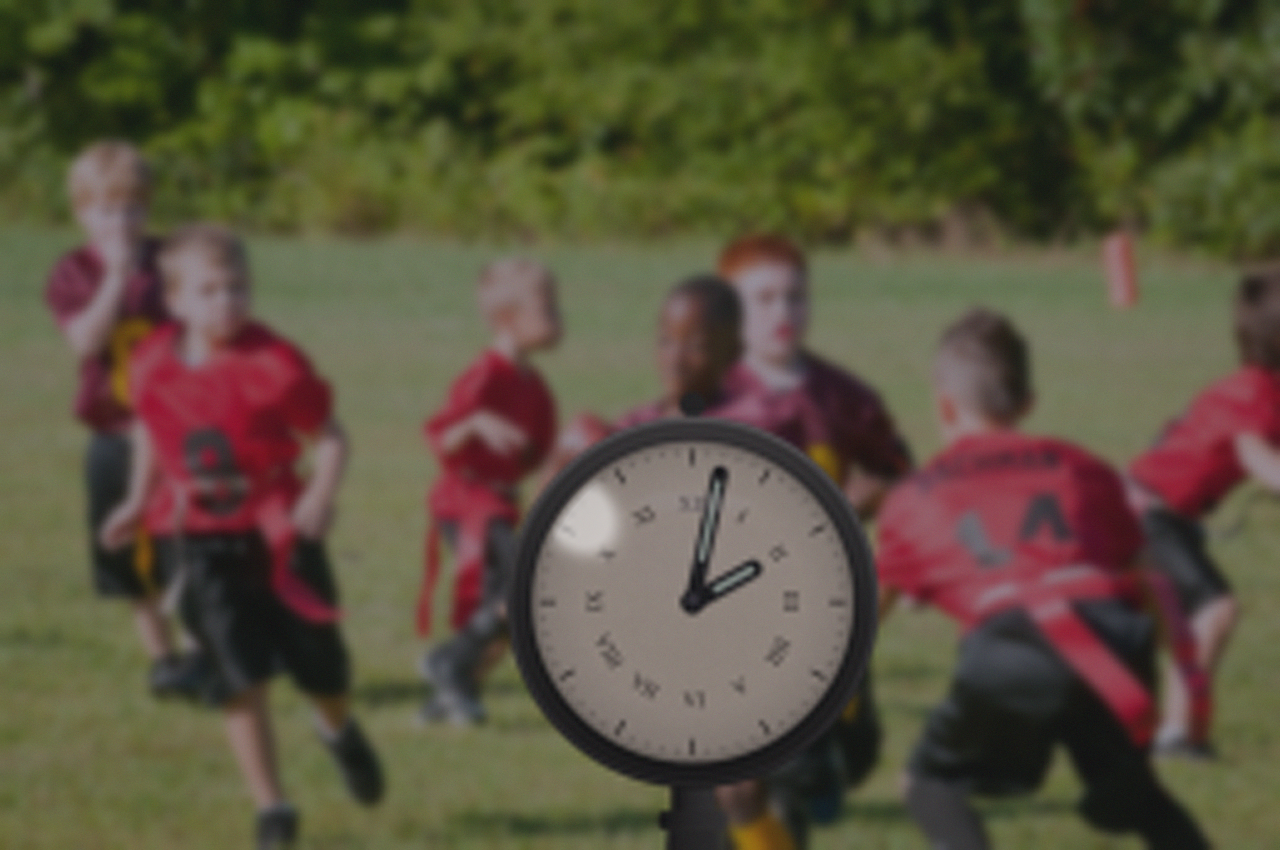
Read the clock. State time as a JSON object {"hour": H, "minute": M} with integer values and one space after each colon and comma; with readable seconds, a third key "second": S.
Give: {"hour": 2, "minute": 2}
